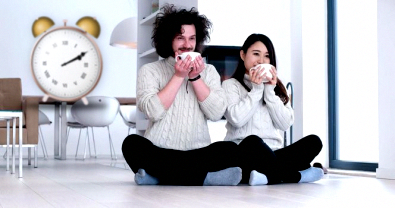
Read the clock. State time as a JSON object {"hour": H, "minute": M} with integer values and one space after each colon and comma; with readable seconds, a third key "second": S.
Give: {"hour": 2, "minute": 10}
